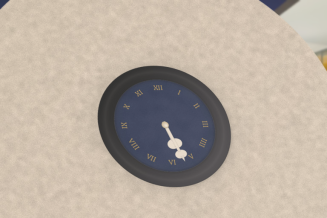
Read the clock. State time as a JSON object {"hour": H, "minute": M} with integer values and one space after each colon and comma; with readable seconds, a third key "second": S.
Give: {"hour": 5, "minute": 27}
